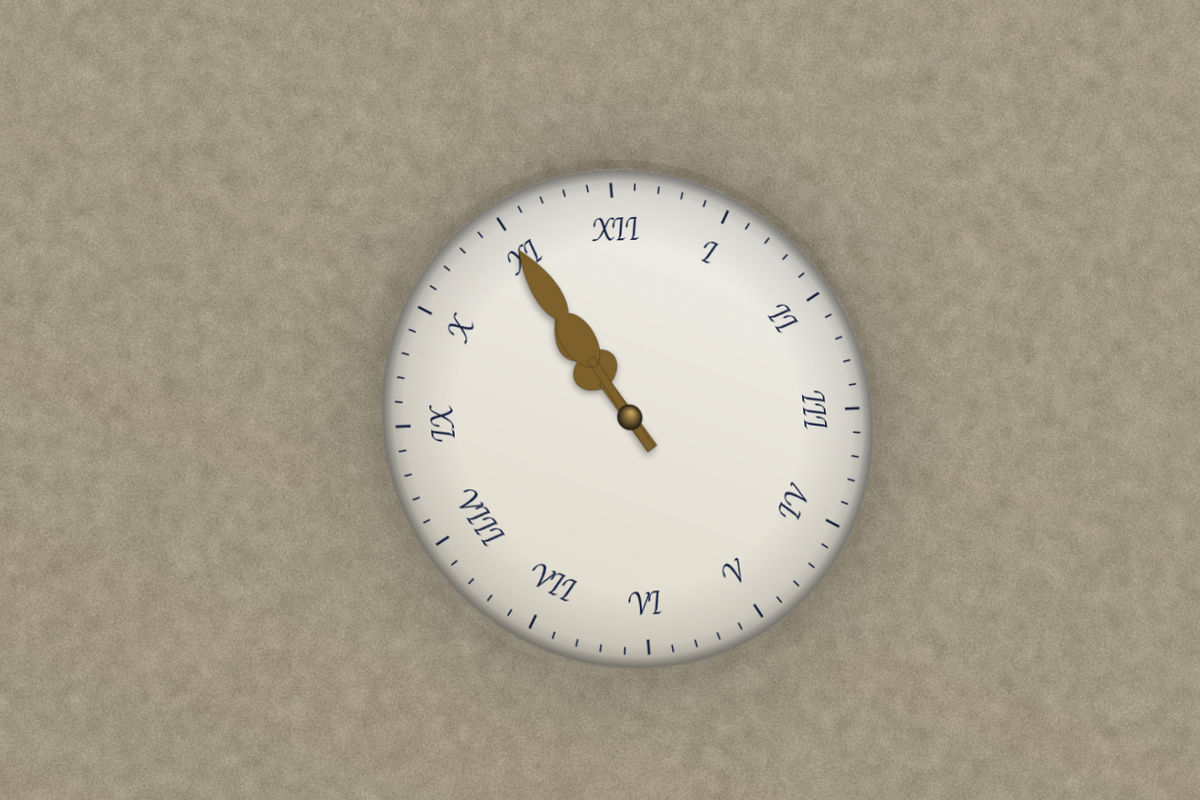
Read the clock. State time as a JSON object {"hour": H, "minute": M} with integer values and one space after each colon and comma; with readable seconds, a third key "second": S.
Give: {"hour": 10, "minute": 55}
